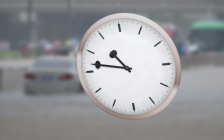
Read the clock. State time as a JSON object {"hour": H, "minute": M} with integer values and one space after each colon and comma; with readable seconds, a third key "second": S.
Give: {"hour": 10, "minute": 47}
